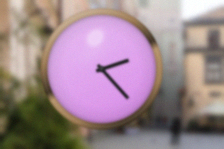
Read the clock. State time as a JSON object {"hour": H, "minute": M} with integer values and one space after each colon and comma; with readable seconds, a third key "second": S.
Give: {"hour": 2, "minute": 23}
